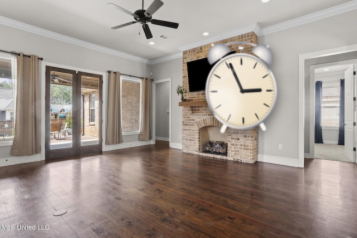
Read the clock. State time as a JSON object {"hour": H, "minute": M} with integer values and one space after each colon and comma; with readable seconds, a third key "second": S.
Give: {"hour": 2, "minute": 56}
